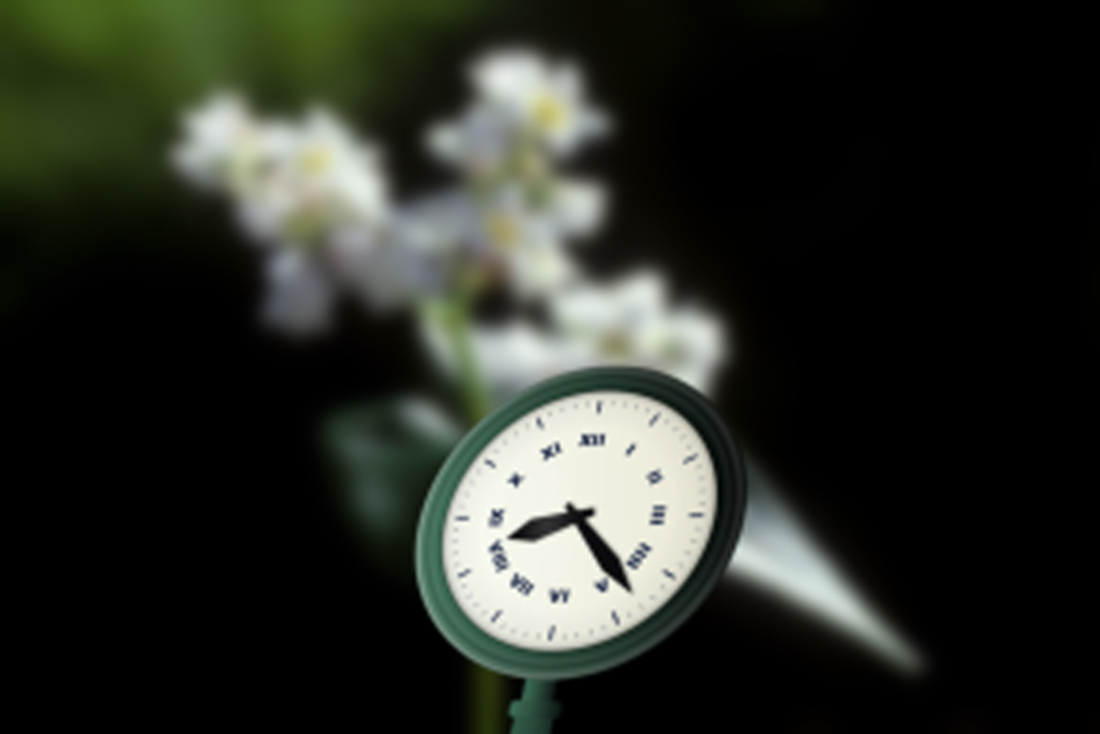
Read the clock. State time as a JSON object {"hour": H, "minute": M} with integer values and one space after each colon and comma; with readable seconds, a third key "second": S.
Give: {"hour": 8, "minute": 23}
